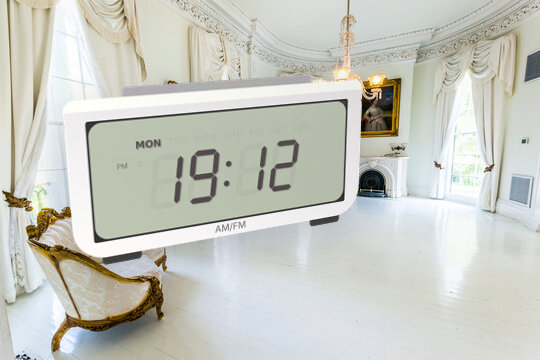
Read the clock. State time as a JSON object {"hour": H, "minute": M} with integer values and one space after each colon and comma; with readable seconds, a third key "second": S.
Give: {"hour": 19, "minute": 12}
